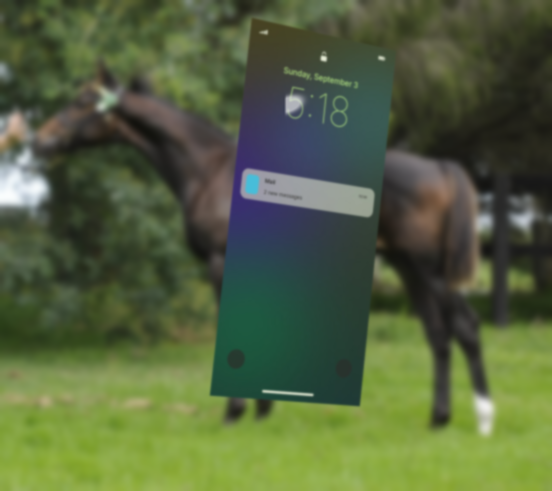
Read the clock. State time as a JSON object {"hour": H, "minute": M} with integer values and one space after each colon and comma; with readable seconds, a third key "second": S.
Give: {"hour": 5, "minute": 18}
